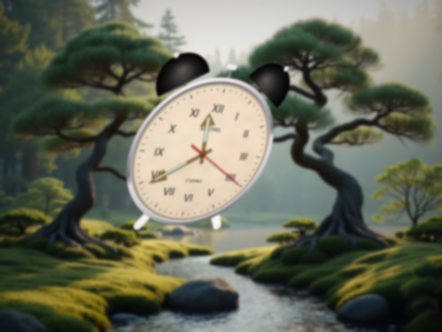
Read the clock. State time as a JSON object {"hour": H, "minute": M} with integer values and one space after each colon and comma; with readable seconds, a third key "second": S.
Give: {"hour": 11, "minute": 39, "second": 20}
